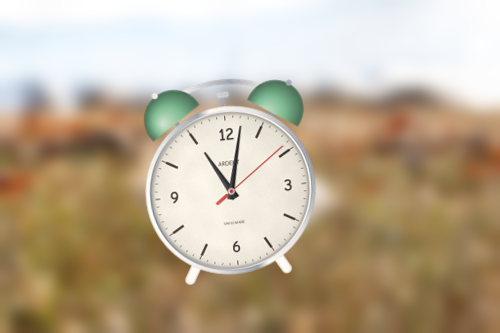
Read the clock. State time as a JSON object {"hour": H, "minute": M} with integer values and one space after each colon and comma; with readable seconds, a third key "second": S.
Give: {"hour": 11, "minute": 2, "second": 9}
